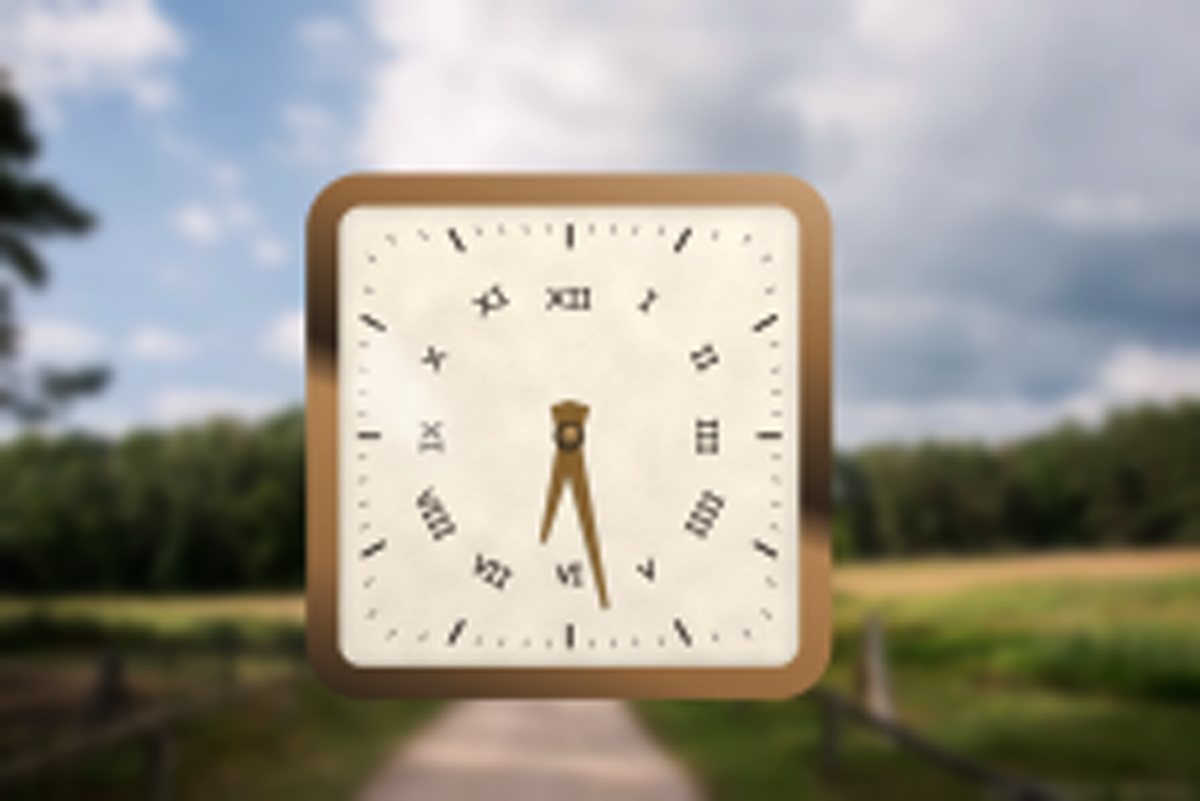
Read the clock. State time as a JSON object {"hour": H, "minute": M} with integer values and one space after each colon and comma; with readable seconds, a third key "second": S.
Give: {"hour": 6, "minute": 28}
